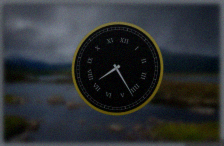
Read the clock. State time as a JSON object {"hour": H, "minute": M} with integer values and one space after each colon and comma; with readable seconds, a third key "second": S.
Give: {"hour": 7, "minute": 22}
